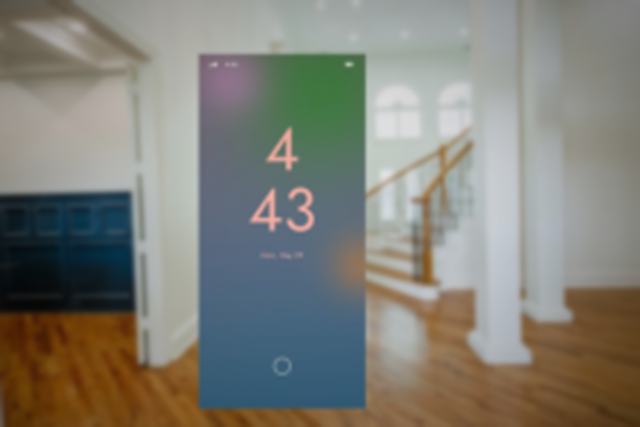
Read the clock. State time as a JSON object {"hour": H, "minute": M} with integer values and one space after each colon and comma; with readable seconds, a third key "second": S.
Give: {"hour": 4, "minute": 43}
